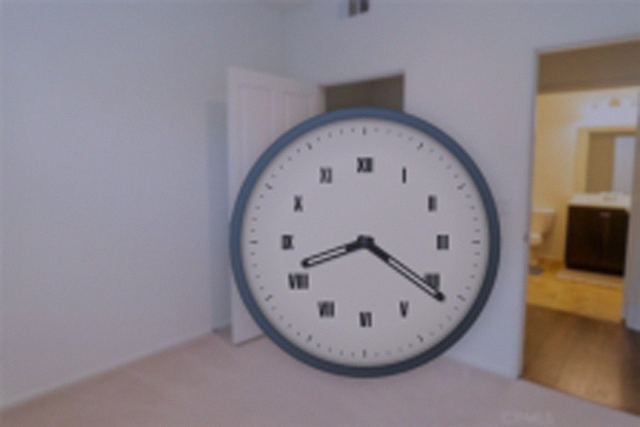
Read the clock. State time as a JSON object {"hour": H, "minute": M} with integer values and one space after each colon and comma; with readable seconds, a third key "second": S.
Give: {"hour": 8, "minute": 21}
